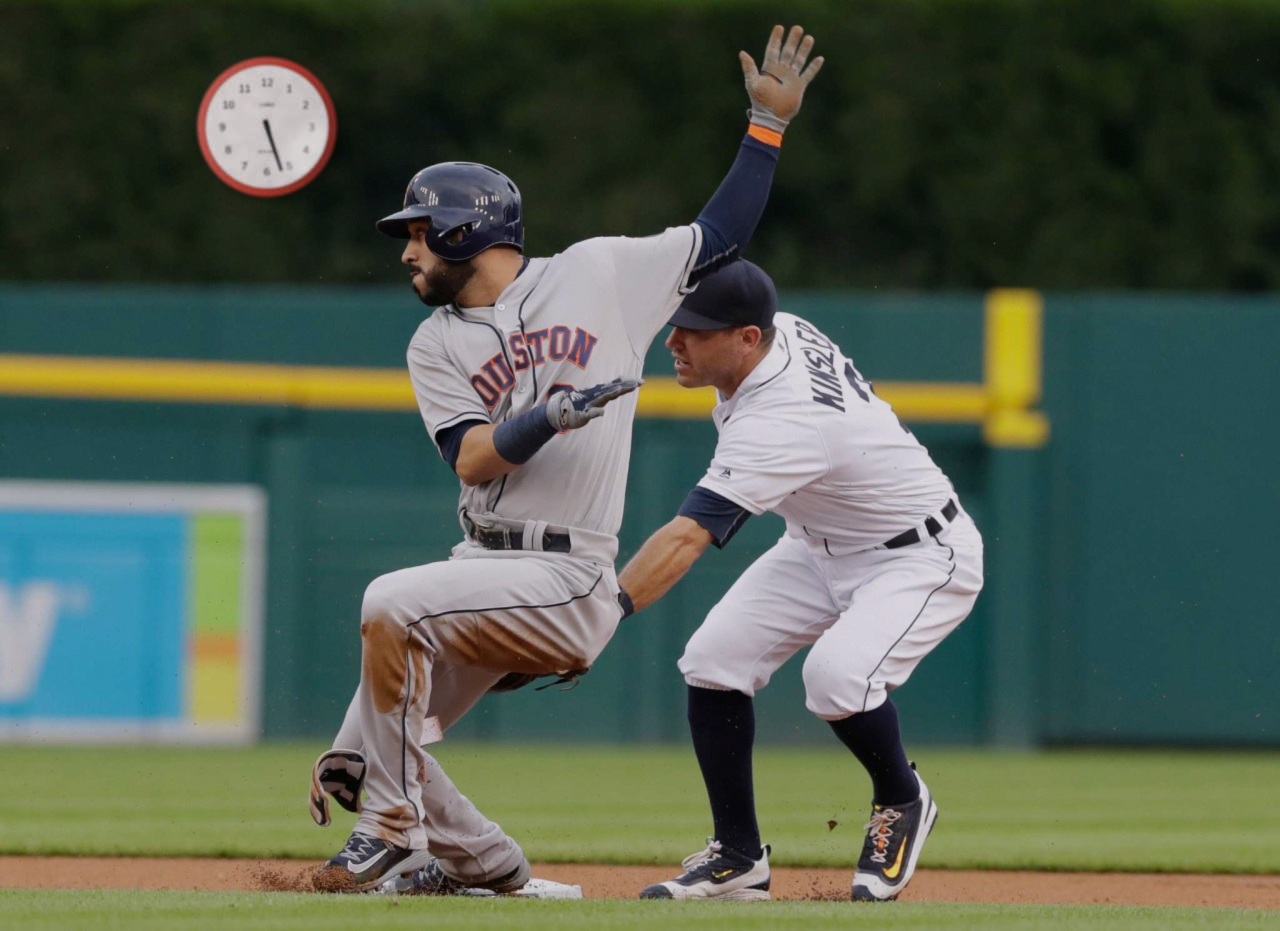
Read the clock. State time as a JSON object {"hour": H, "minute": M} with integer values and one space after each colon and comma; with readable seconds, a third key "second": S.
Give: {"hour": 5, "minute": 27}
